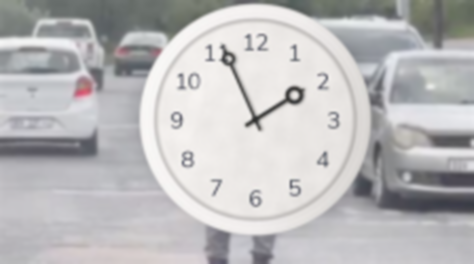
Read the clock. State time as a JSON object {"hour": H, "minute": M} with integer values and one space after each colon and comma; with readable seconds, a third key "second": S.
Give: {"hour": 1, "minute": 56}
